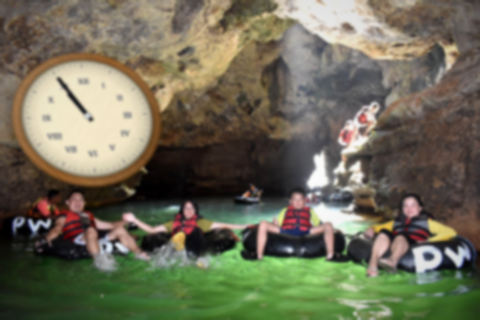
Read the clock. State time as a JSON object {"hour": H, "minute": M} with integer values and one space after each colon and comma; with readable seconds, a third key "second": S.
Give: {"hour": 10, "minute": 55}
